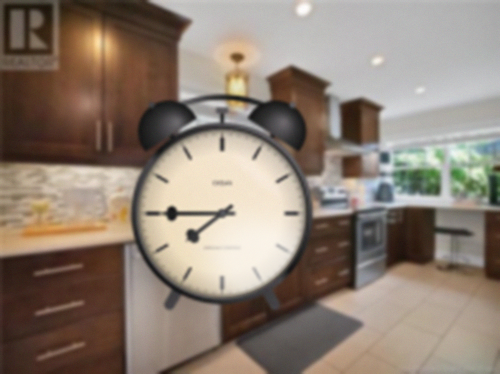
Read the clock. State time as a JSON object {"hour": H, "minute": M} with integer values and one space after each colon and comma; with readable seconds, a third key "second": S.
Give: {"hour": 7, "minute": 45}
